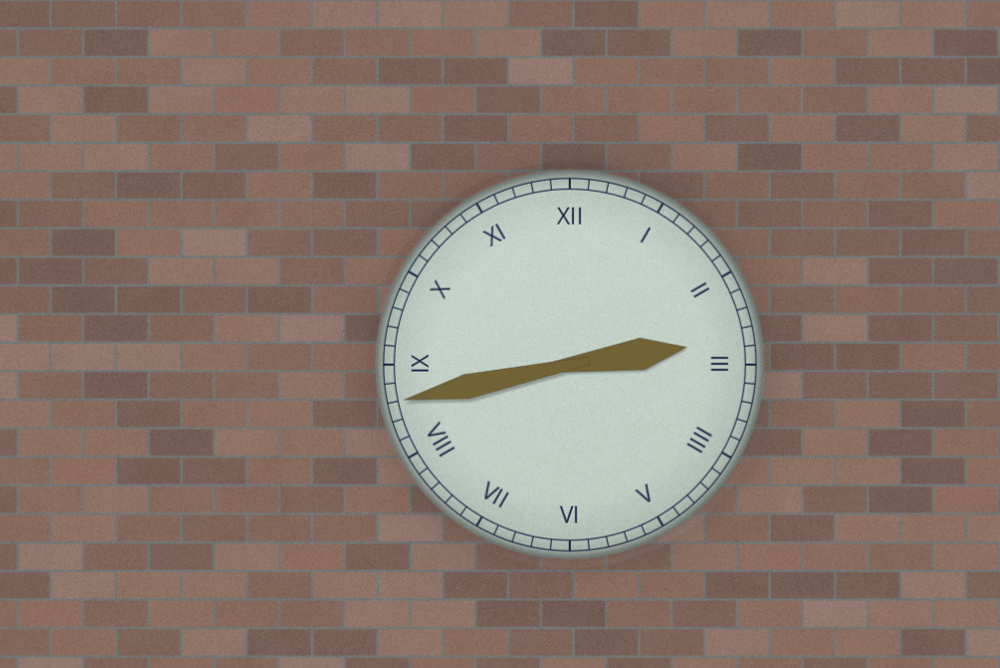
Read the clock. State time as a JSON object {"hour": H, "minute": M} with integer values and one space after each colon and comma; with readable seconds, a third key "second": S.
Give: {"hour": 2, "minute": 43}
